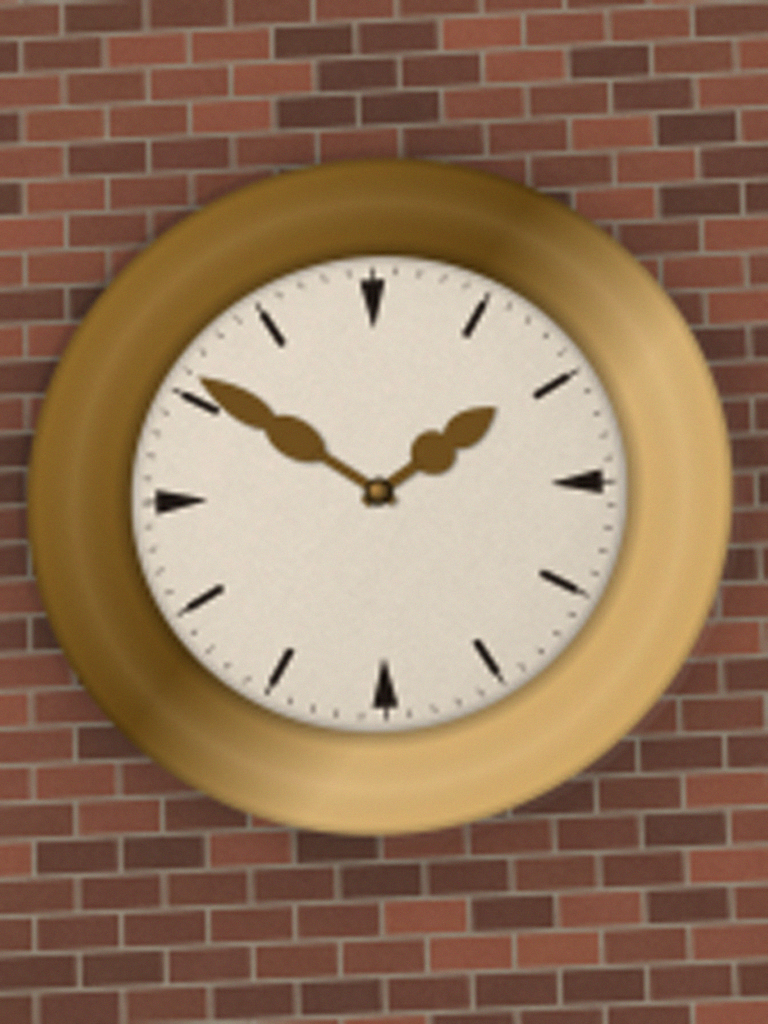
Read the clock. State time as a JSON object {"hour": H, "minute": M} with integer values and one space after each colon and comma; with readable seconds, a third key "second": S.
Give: {"hour": 1, "minute": 51}
